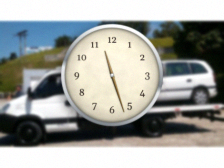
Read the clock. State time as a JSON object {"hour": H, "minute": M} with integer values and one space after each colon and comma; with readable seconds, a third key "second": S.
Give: {"hour": 11, "minute": 27}
